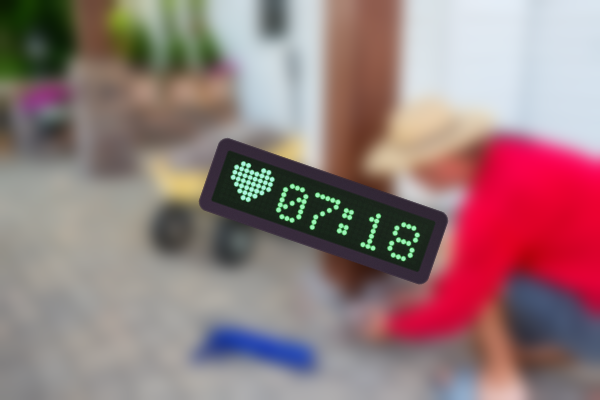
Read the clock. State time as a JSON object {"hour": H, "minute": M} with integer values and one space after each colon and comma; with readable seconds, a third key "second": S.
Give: {"hour": 7, "minute": 18}
